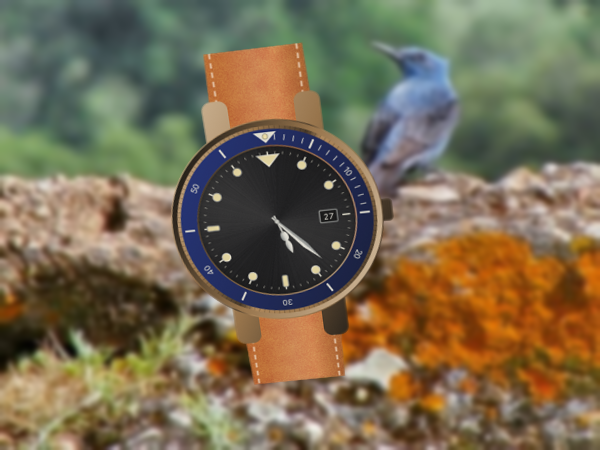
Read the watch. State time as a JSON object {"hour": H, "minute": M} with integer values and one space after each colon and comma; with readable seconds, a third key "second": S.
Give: {"hour": 5, "minute": 23}
